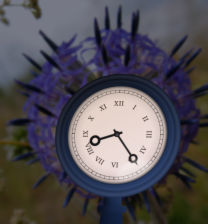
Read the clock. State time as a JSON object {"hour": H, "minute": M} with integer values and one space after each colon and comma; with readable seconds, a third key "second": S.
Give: {"hour": 8, "minute": 24}
